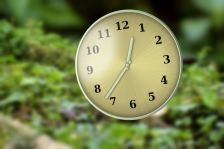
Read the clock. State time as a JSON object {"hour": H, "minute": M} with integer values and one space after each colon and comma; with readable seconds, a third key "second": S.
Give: {"hour": 12, "minute": 37}
